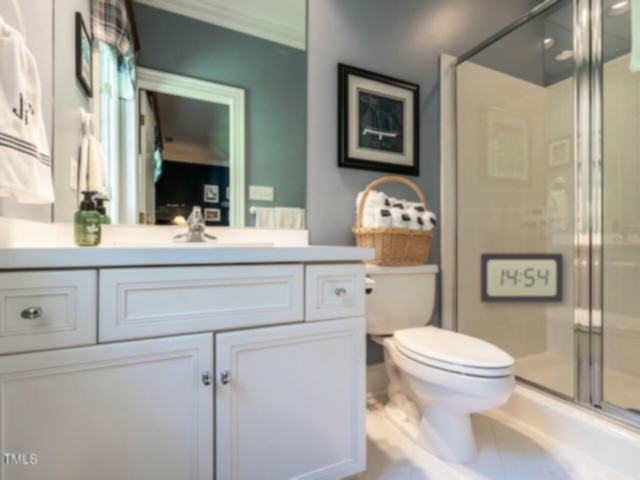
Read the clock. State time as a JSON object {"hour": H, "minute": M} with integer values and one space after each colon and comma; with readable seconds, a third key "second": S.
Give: {"hour": 14, "minute": 54}
